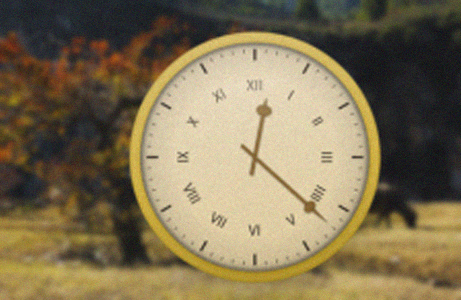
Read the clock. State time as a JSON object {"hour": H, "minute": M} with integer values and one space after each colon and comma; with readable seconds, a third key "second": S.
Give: {"hour": 12, "minute": 22}
